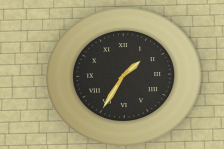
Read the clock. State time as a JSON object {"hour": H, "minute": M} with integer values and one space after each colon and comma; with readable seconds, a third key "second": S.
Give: {"hour": 1, "minute": 35}
